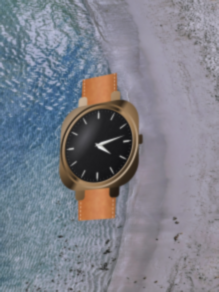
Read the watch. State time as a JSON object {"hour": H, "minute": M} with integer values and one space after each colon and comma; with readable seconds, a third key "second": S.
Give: {"hour": 4, "minute": 13}
